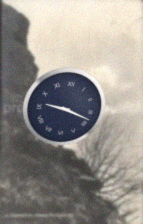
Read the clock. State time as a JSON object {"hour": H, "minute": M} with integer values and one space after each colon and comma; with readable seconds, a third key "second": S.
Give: {"hour": 9, "minute": 18}
